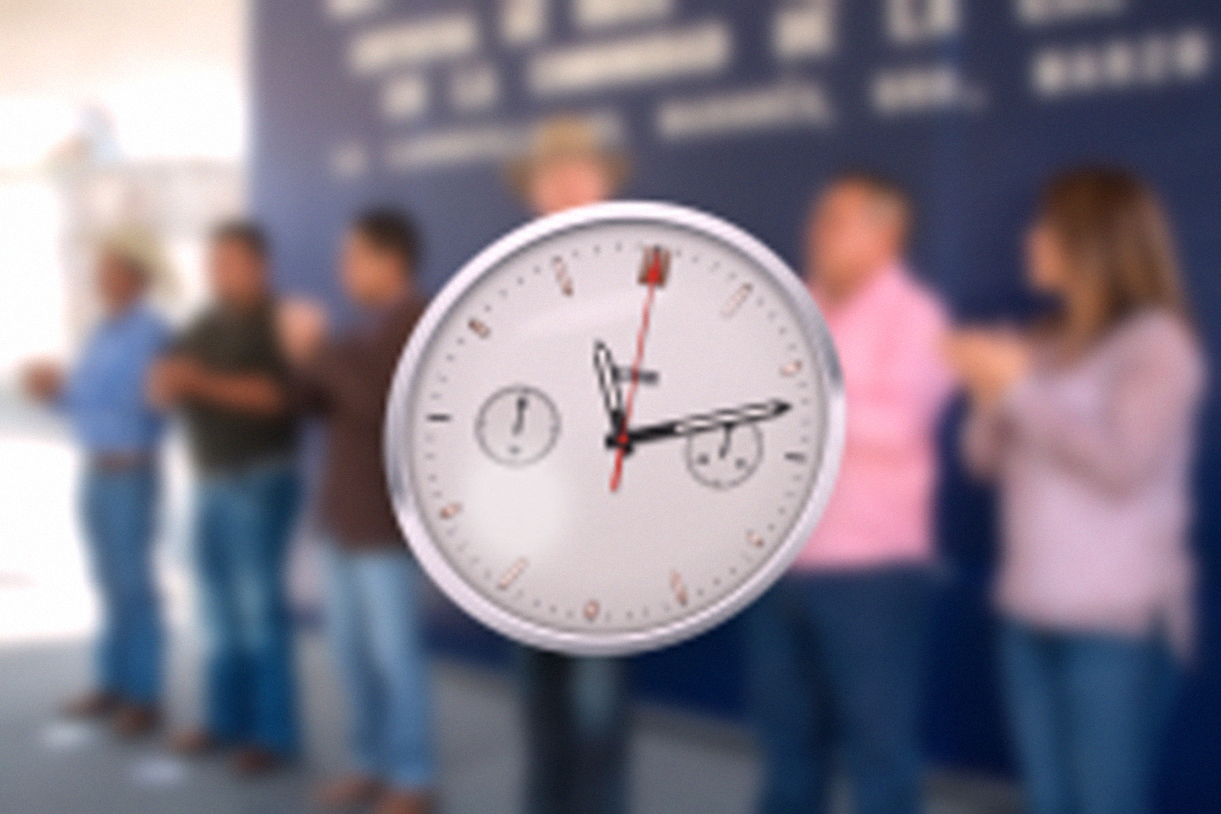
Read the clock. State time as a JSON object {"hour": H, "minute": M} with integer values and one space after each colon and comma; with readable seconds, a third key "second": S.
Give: {"hour": 11, "minute": 12}
